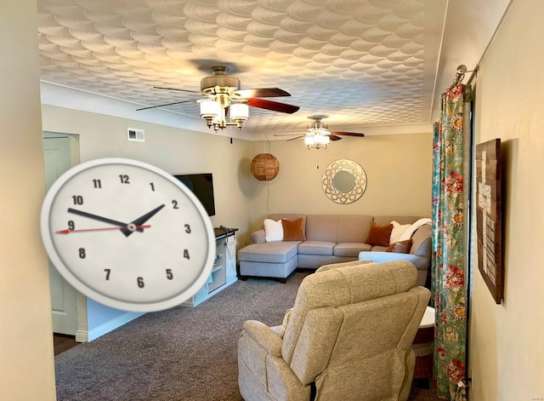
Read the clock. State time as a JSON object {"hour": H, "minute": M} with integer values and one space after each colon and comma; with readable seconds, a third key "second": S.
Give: {"hour": 1, "minute": 47, "second": 44}
